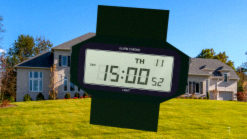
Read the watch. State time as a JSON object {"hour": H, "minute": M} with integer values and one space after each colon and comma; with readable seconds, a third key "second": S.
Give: {"hour": 15, "minute": 0}
